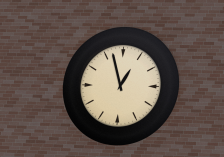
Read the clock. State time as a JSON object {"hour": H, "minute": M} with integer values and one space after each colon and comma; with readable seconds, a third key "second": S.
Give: {"hour": 12, "minute": 57}
